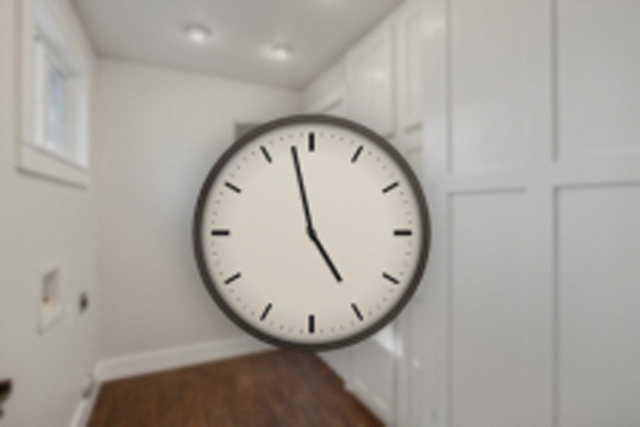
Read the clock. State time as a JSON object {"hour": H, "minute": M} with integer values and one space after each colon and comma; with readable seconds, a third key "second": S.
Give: {"hour": 4, "minute": 58}
